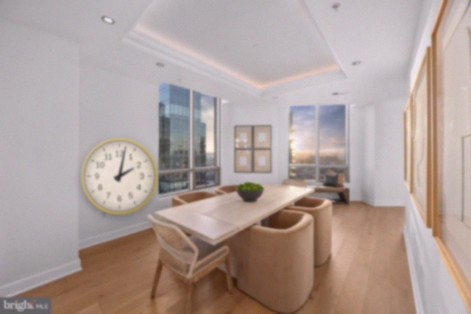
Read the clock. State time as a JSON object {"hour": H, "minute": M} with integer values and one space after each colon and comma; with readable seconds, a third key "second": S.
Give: {"hour": 2, "minute": 2}
